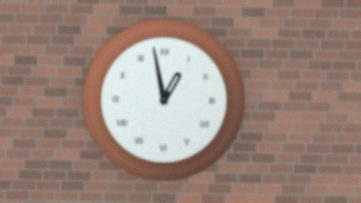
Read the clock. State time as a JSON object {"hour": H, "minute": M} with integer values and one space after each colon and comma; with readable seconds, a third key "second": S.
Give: {"hour": 12, "minute": 58}
